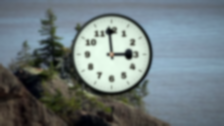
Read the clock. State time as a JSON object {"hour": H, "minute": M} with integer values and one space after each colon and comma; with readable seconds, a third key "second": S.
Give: {"hour": 2, "minute": 59}
